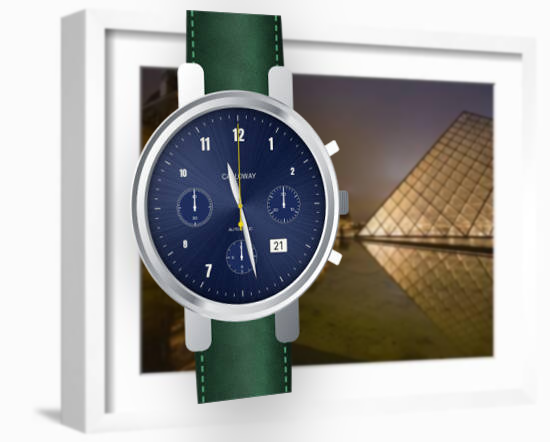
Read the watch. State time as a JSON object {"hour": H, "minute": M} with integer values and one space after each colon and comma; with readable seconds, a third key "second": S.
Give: {"hour": 11, "minute": 28}
